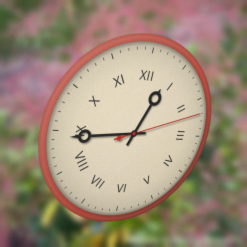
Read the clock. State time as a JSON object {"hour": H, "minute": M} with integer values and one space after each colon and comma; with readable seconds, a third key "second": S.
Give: {"hour": 12, "minute": 44, "second": 12}
